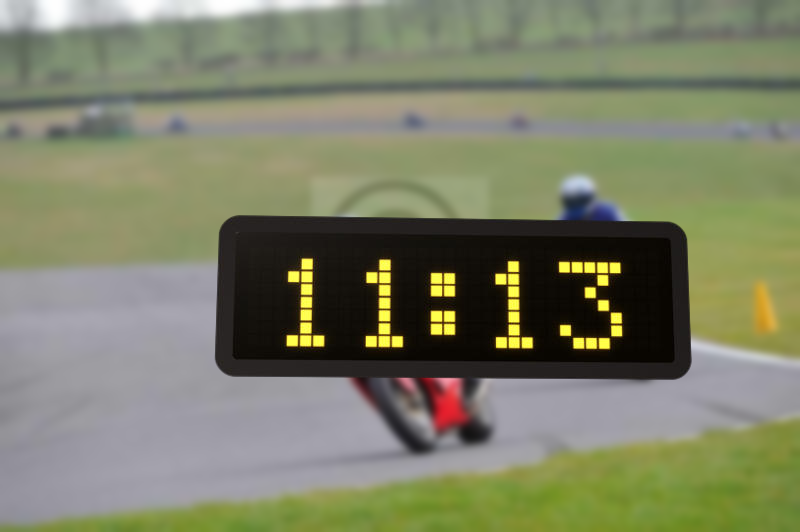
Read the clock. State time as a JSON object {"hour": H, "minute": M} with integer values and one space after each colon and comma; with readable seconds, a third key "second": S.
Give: {"hour": 11, "minute": 13}
